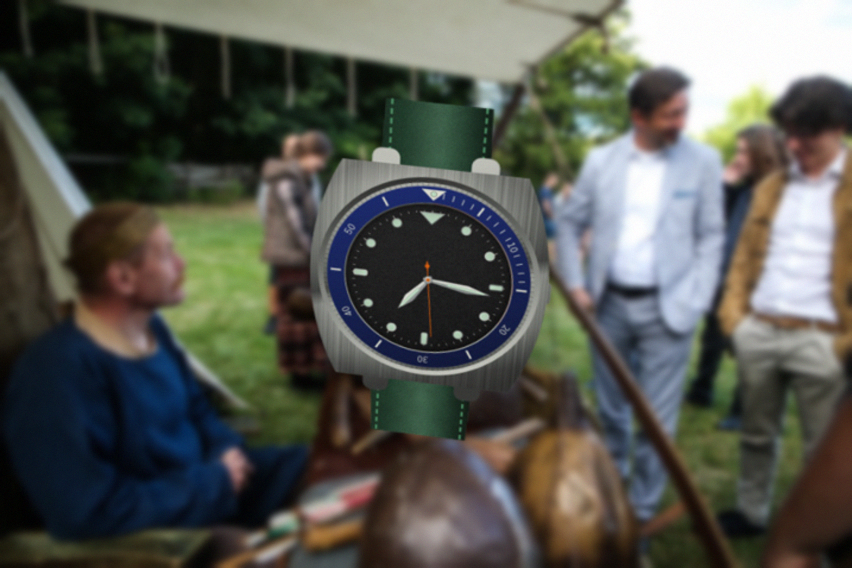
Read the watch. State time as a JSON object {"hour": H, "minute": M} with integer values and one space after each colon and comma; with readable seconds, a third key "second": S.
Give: {"hour": 7, "minute": 16, "second": 29}
